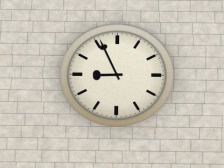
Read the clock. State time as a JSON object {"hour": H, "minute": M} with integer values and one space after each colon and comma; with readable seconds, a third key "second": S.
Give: {"hour": 8, "minute": 56}
